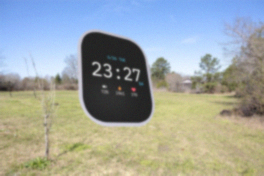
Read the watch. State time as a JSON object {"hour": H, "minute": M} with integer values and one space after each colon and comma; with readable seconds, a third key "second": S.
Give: {"hour": 23, "minute": 27}
